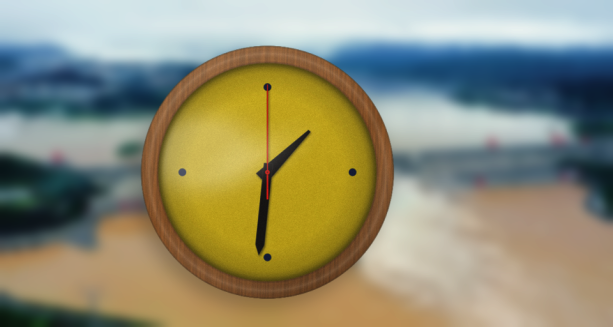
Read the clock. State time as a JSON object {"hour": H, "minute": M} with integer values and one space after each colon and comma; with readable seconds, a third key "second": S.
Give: {"hour": 1, "minute": 31, "second": 0}
